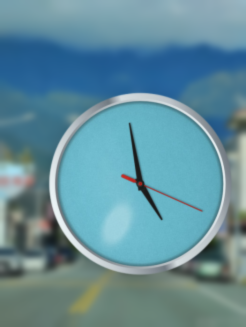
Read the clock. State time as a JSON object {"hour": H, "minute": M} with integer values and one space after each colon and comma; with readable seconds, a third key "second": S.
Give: {"hour": 4, "minute": 58, "second": 19}
